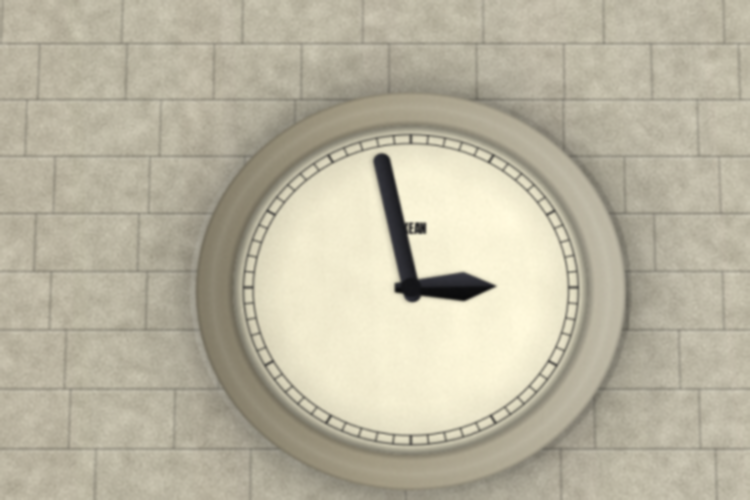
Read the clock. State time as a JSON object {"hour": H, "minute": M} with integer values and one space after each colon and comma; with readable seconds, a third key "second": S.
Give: {"hour": 2, "minute": 58}
